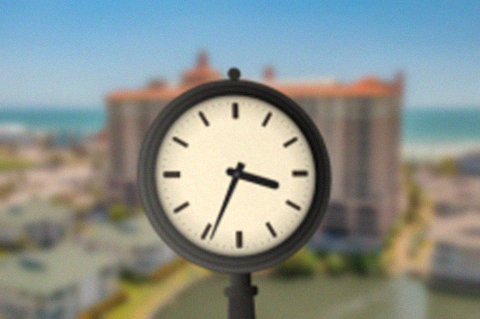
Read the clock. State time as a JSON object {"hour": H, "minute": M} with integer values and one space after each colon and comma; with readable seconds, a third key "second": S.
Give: {"hour": 3, "minute": 34}
